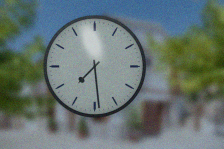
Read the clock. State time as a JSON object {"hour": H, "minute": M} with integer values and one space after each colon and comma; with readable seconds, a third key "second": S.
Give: {"hour": 7, "minute": 29}
